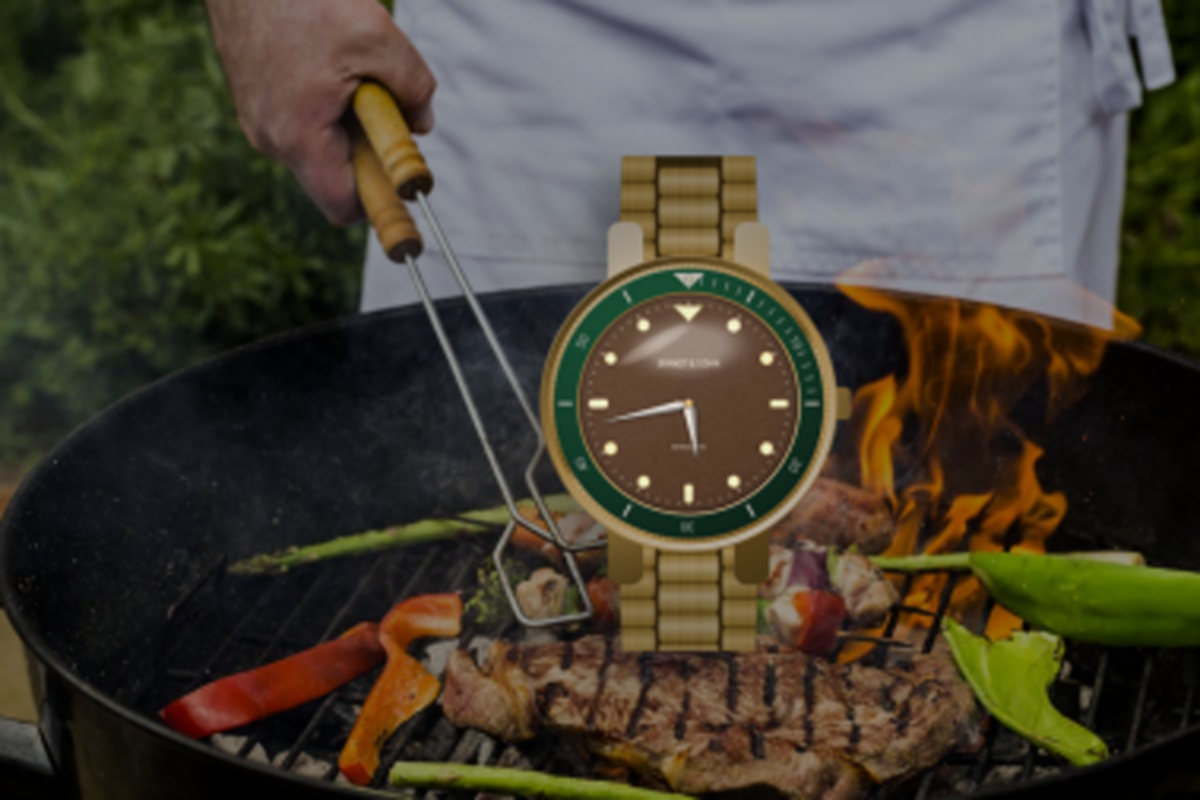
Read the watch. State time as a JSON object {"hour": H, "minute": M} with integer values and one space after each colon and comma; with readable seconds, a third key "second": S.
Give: {"hour": 5, "minute": 43}
